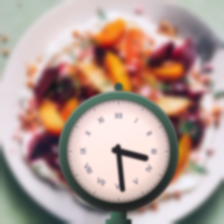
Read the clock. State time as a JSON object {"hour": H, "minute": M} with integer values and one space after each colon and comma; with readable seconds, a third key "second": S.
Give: {"hour": 3, "minute": 29}
